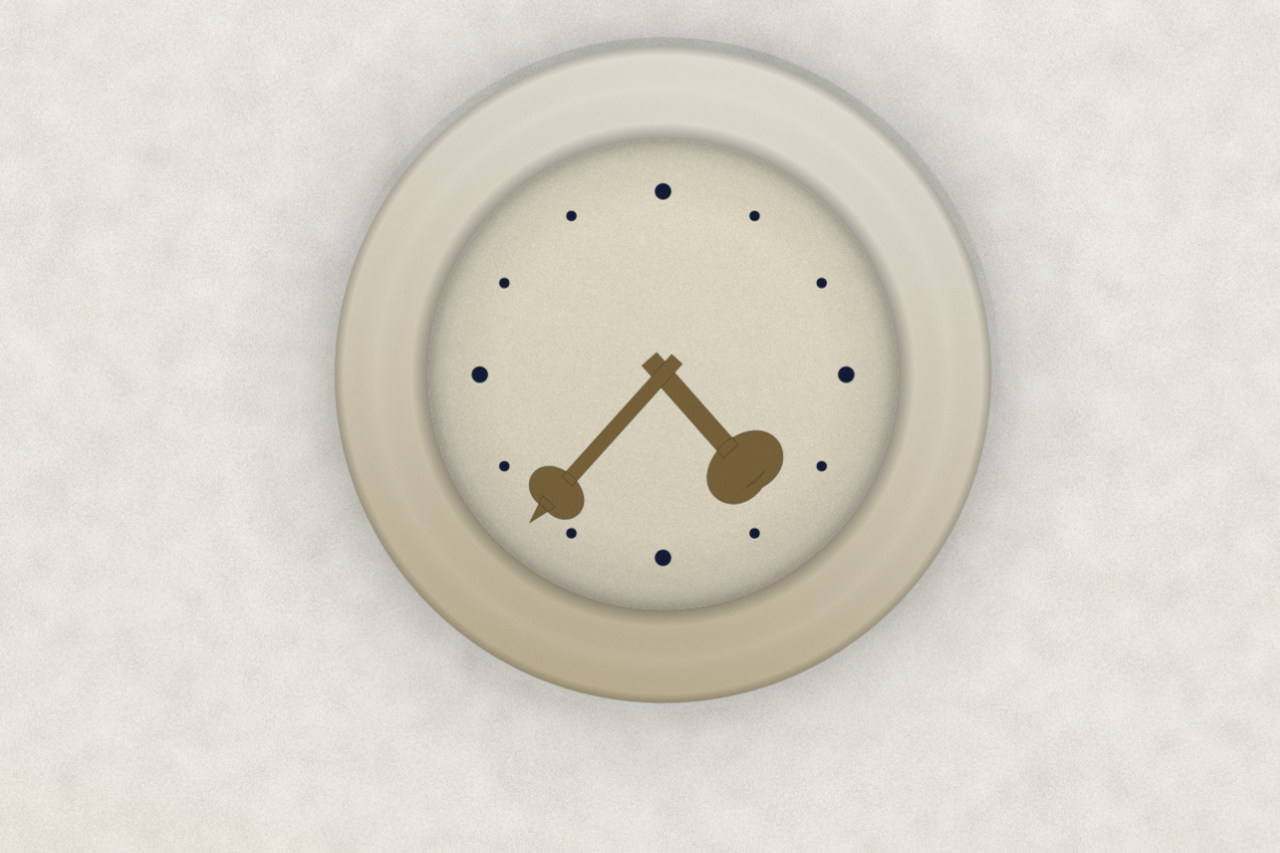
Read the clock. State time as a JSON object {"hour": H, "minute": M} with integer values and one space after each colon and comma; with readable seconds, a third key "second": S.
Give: {"hour": 4, "minute": 37}
